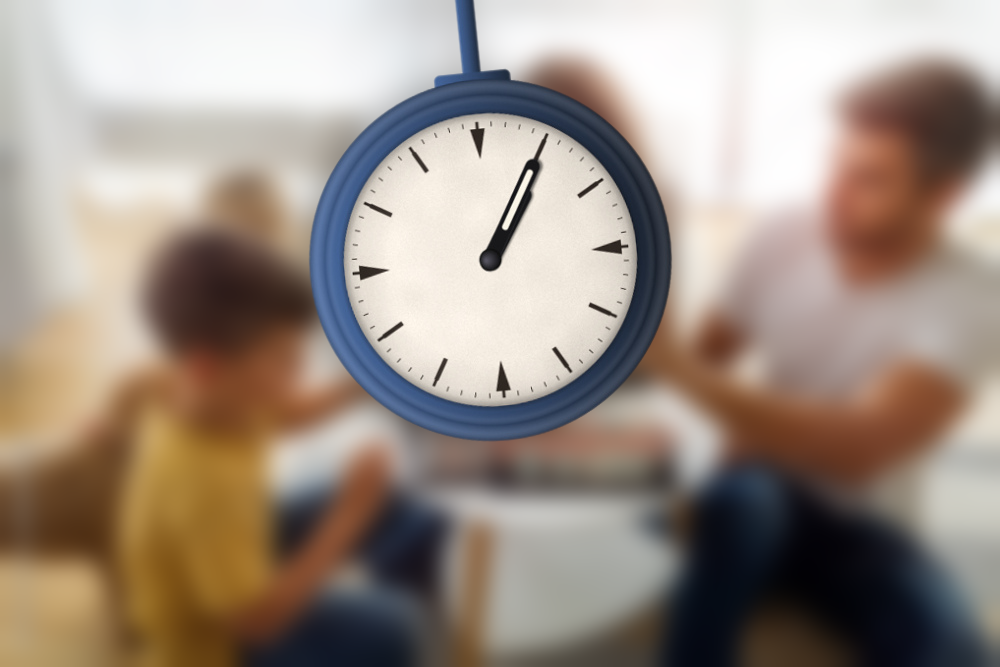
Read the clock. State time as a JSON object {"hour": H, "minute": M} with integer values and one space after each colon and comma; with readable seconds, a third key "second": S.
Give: {"hour": 1, "minute": 5}
